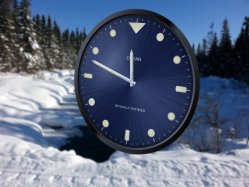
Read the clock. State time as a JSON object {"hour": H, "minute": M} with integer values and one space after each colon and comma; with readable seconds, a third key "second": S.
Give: {"hour": 11, "minute": 48}
